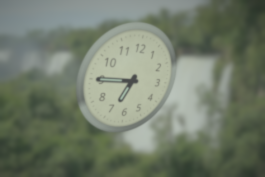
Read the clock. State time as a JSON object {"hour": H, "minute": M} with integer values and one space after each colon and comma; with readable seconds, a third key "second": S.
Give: {"hour": 6, "minute": 45}
